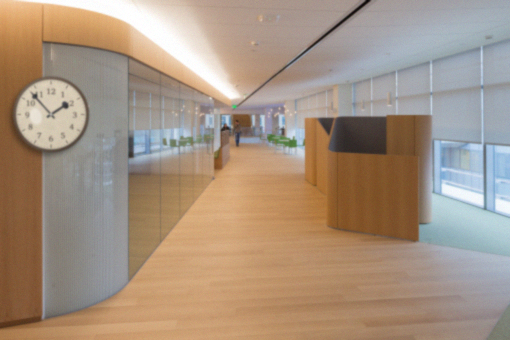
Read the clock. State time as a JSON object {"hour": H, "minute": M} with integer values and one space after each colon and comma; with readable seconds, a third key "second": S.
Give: {"hour": 1, "minute": 53}
